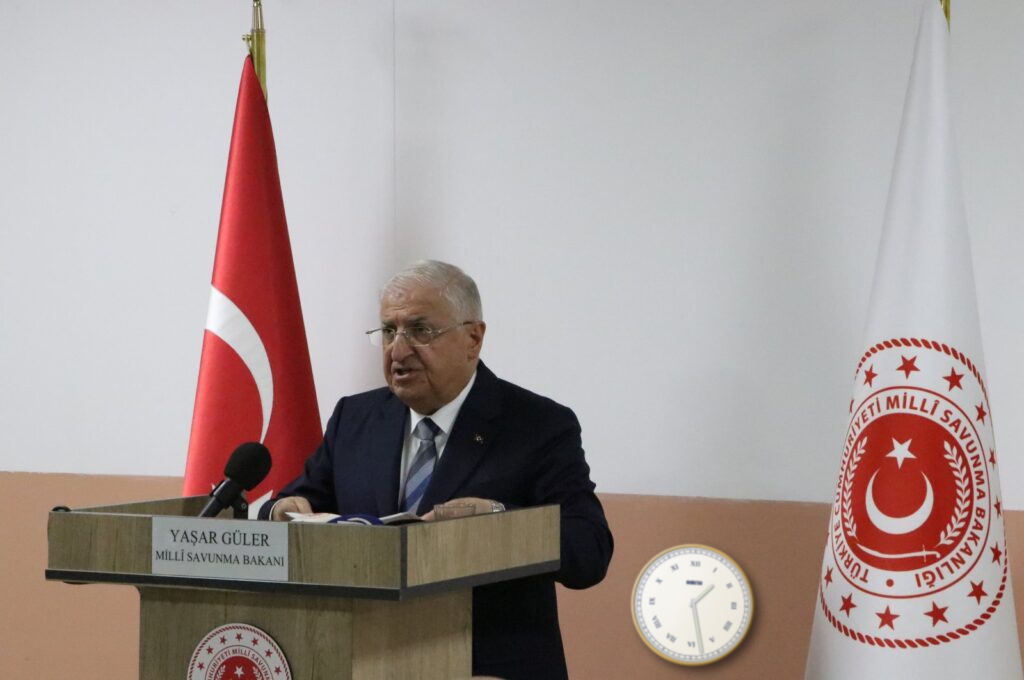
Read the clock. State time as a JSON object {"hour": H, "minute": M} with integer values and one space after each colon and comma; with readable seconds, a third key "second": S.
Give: {"hour": 1, "minute": 28}
